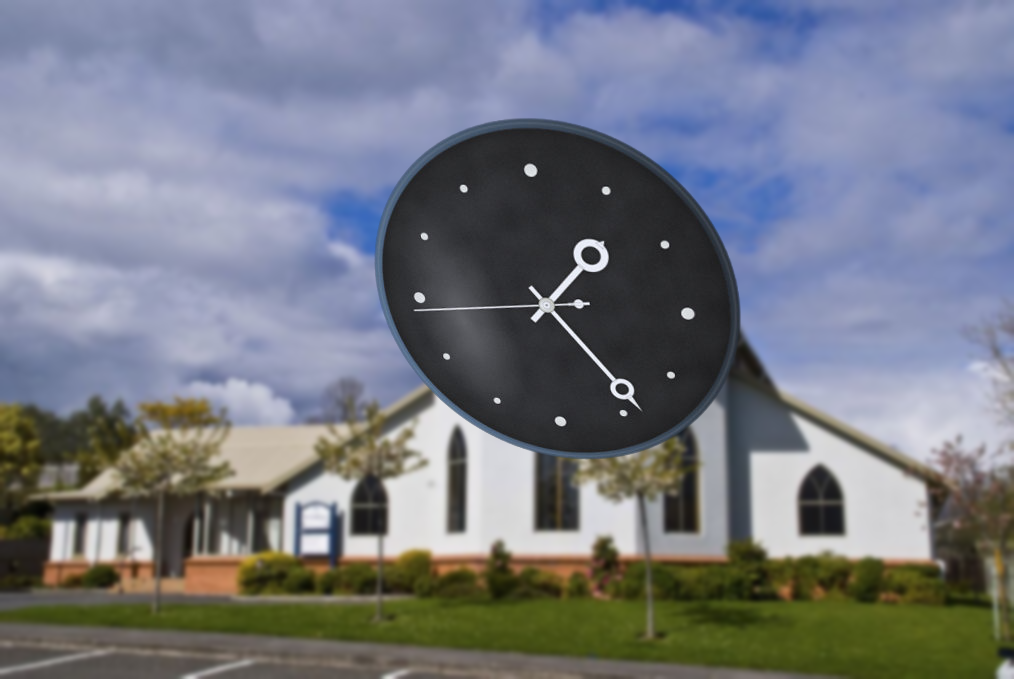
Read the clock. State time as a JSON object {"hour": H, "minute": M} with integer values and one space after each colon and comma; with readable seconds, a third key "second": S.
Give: {"hour": 1, "minute": 23, "second": 44}
